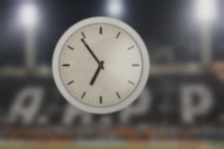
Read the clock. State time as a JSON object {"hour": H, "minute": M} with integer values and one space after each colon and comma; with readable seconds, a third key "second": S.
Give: {"hour": 6, "minute": 54}
